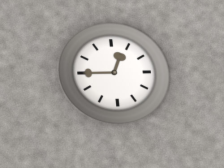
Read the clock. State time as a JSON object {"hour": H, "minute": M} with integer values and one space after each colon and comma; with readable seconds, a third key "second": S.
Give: {"hour": 12, "minute": 45}
